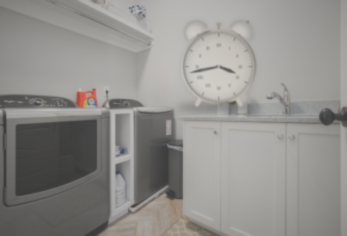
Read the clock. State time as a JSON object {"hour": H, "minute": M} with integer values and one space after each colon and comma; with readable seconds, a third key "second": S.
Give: {"hour": 3, "minute": 43}
